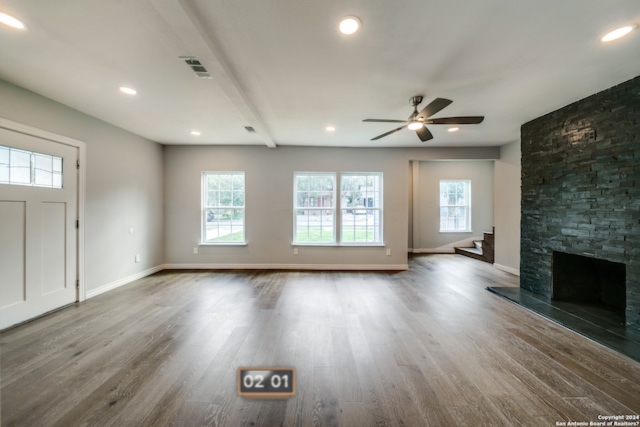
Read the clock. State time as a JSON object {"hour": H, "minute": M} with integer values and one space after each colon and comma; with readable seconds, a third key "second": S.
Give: {"hour": 2, "minute": 1}
